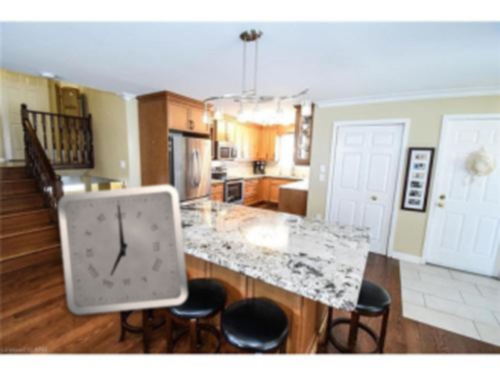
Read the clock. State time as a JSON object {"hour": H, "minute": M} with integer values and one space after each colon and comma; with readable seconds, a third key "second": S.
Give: {"hour": 7, "minute": 0}
